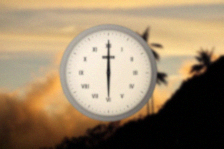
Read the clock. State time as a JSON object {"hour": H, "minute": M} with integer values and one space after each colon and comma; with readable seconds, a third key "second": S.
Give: {"hour": 6, "minute": 0}
